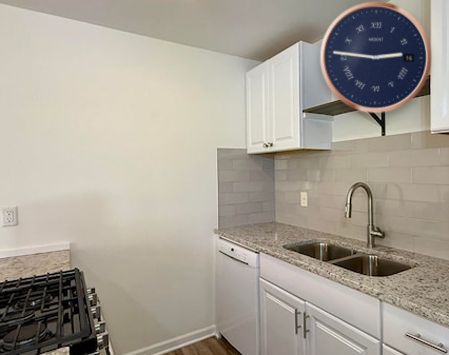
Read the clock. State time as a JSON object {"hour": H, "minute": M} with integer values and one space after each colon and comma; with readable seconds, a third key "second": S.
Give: {"hour": 2, "minute": 46}
